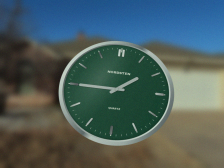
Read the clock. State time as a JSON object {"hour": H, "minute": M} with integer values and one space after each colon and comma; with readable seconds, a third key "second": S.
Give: {"hour": 1, "minute": 45}
